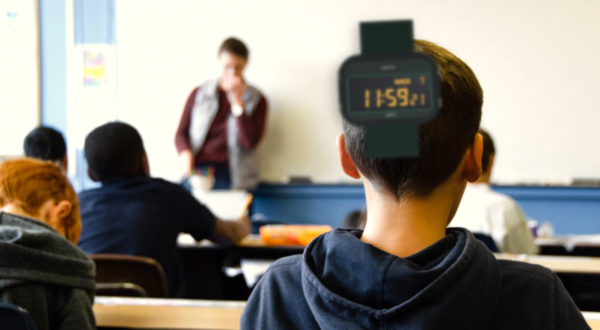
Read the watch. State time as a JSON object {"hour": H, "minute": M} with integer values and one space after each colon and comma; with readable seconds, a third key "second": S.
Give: {"hour": 11, "minute": 59}
